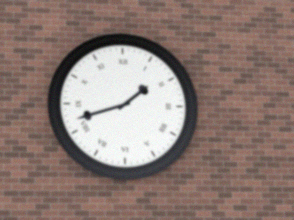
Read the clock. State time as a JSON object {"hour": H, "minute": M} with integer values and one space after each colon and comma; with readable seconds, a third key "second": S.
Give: {"hour": 1, "minute": 42}
